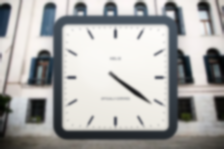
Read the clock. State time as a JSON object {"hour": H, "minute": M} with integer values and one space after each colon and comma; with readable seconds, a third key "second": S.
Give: {"hour": 4, "minute": 21}
